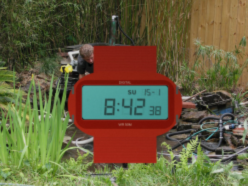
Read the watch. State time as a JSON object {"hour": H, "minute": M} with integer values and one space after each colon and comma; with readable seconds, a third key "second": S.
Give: {"hour": 8, "minute": 42}
